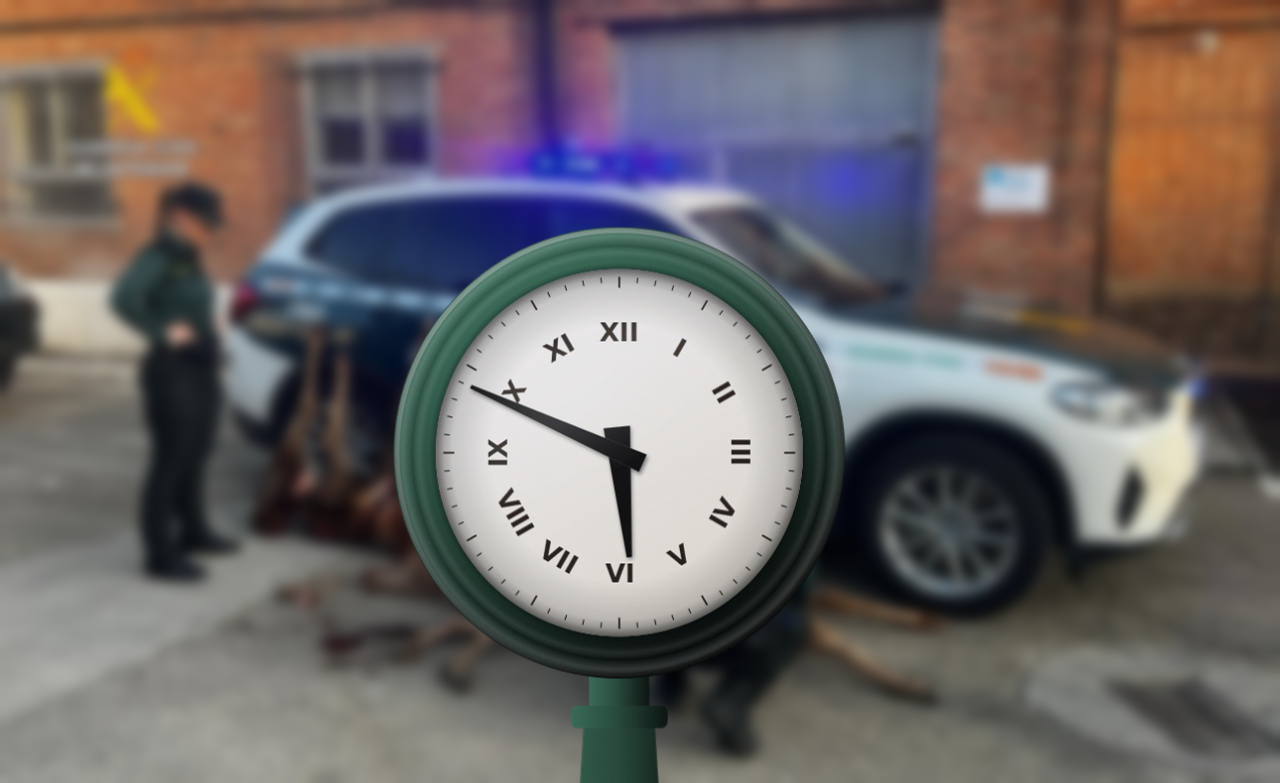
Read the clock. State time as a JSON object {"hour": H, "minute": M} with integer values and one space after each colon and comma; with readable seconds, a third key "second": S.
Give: {"hour": 5, "minute": 49}
